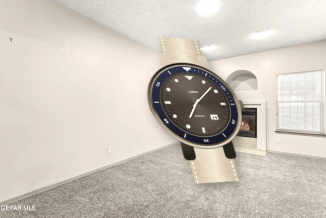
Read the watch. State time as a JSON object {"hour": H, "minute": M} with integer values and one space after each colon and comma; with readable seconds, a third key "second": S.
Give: {"hour": 7, "minute": 8}
